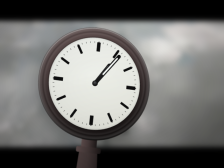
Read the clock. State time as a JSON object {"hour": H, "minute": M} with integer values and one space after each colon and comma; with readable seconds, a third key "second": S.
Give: {"hour": 1, "minute": 6}
